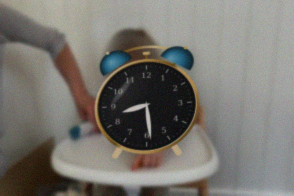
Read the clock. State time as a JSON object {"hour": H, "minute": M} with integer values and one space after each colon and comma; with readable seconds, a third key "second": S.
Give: {"hour": 8, "minute": 29}
